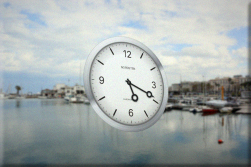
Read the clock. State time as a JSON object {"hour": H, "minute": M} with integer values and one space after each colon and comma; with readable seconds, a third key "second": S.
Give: {"hour": 5, "minute": 19}
